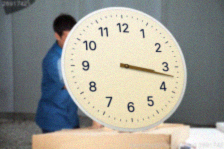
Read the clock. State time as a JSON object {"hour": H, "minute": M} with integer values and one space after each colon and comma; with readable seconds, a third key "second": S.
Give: {"hour": 3, "minute": 17}
